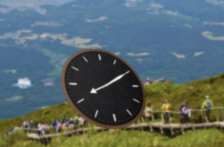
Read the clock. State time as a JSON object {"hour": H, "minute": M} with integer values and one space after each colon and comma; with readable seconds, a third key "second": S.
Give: {"hour": 8, "minute": 10}
